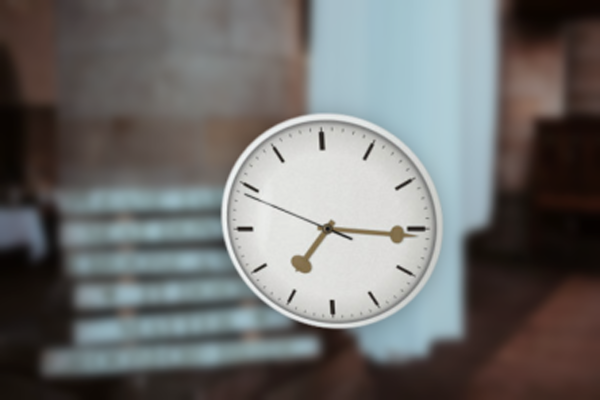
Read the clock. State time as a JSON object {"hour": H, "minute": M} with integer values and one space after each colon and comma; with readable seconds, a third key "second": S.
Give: {"hour": 7, "minute": 15, "second": 49}
